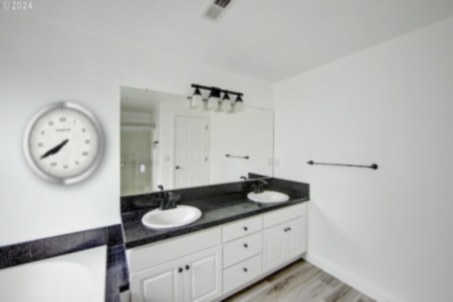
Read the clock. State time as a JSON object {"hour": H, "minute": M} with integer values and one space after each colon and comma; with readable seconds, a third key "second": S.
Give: {"hour": 7, "minute": 40}
